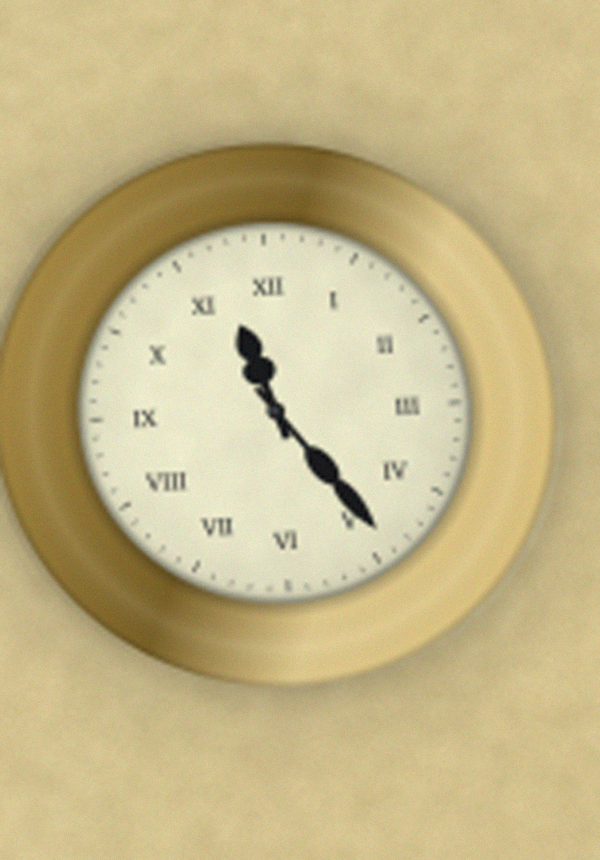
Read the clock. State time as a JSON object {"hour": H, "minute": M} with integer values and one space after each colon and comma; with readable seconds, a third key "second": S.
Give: {"hour": 11, "minute": 24}
